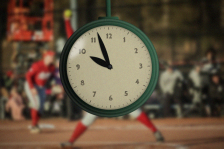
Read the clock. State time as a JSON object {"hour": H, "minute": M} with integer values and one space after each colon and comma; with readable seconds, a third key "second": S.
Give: {"hour": 9, "minute": 57}
